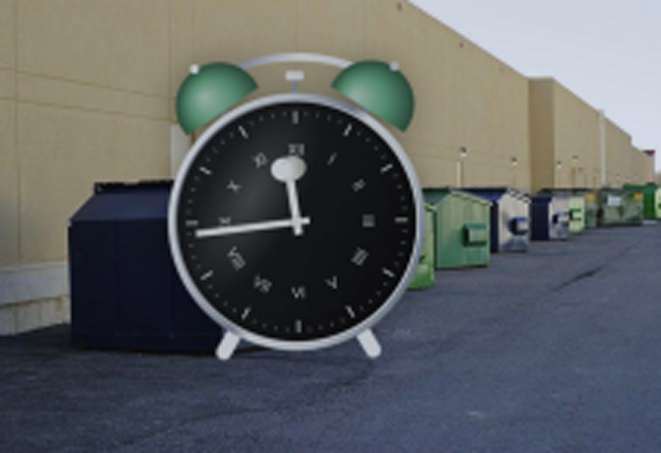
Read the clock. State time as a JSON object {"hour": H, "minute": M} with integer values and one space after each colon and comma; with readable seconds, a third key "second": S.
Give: {"hour": 11, "minute": 44}
